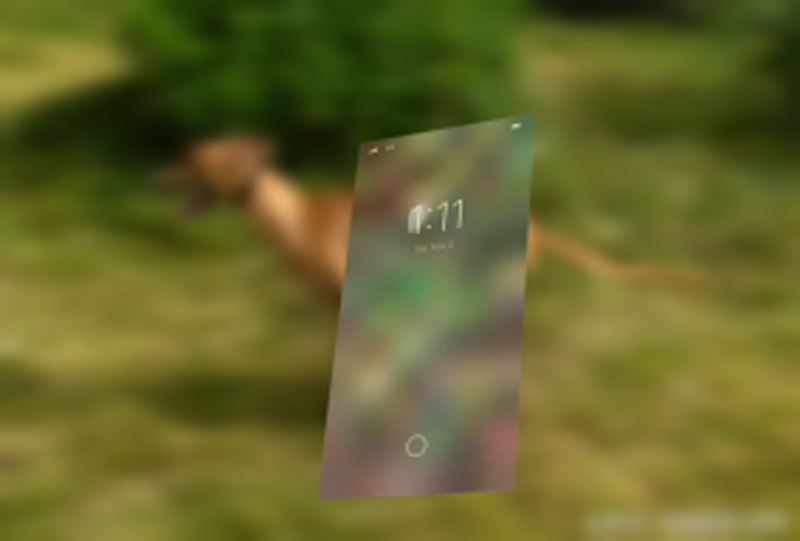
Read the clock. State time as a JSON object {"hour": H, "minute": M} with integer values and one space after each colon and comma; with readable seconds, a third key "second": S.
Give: {"hour": 1, "minute": 11}
